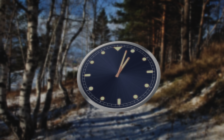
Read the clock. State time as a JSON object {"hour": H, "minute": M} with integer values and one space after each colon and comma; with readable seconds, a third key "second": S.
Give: {"hour": 1, "minute": 3}
